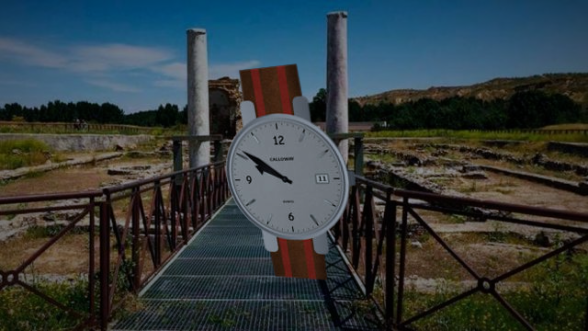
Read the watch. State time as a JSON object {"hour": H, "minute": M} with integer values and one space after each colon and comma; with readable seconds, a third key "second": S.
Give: {"hour": 9, "minute": 51}
